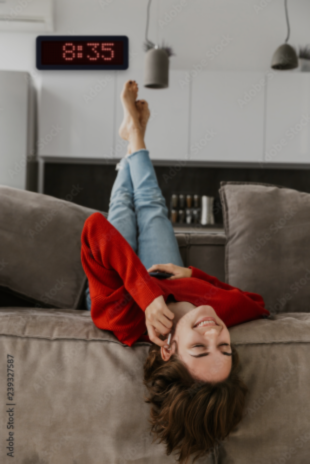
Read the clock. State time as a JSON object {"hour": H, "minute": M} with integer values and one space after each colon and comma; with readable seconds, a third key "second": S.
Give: {"hour": 8, "minute": 35}
